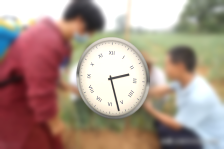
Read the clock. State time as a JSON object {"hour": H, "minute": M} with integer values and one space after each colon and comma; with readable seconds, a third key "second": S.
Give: {"hour": 2, "minute": 27}
